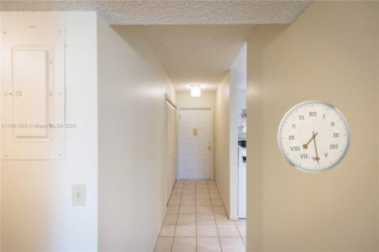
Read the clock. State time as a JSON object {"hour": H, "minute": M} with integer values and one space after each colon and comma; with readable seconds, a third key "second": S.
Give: {"hour": 7, "minute": 29}
